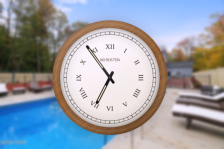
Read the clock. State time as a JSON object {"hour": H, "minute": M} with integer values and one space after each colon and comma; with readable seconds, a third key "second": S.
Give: {"hour": 6, "minute": 54}
